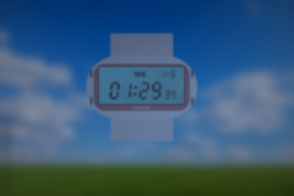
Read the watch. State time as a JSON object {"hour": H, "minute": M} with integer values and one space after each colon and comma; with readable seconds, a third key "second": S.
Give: {"hour": 1, "minute": 29}
